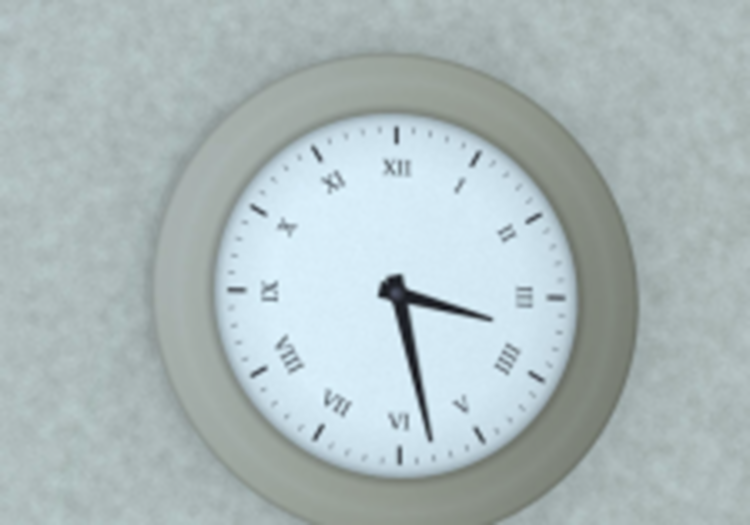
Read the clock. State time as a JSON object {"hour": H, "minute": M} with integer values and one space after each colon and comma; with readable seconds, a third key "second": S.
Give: {"hour": 3, "minute": 28}
